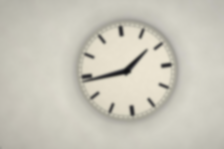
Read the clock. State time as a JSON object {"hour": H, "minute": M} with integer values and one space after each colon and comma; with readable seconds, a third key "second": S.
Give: {"hour": 1, "minute": 44}
